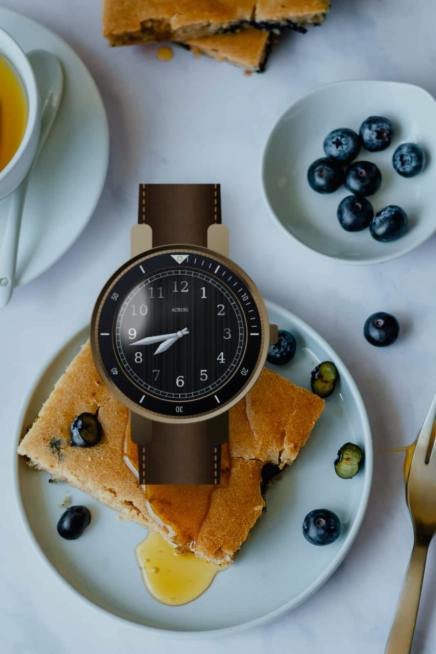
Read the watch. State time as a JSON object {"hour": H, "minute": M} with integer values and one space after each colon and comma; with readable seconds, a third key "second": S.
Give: {"hour": 7, "minute": 43}
